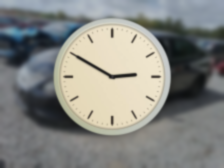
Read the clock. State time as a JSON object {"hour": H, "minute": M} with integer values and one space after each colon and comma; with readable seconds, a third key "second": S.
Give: {"hour": 2, "minute": 50}
